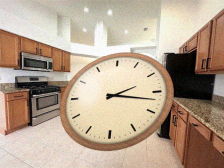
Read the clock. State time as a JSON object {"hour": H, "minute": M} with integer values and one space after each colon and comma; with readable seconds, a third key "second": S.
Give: {"hour": 2, "minute": 17}
